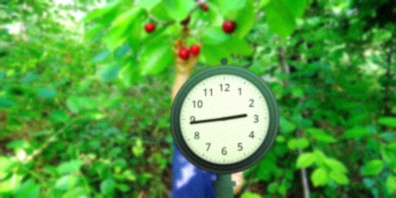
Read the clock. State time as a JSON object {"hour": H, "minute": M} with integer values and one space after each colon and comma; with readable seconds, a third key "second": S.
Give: {"hour": 2, "minute": 44}
